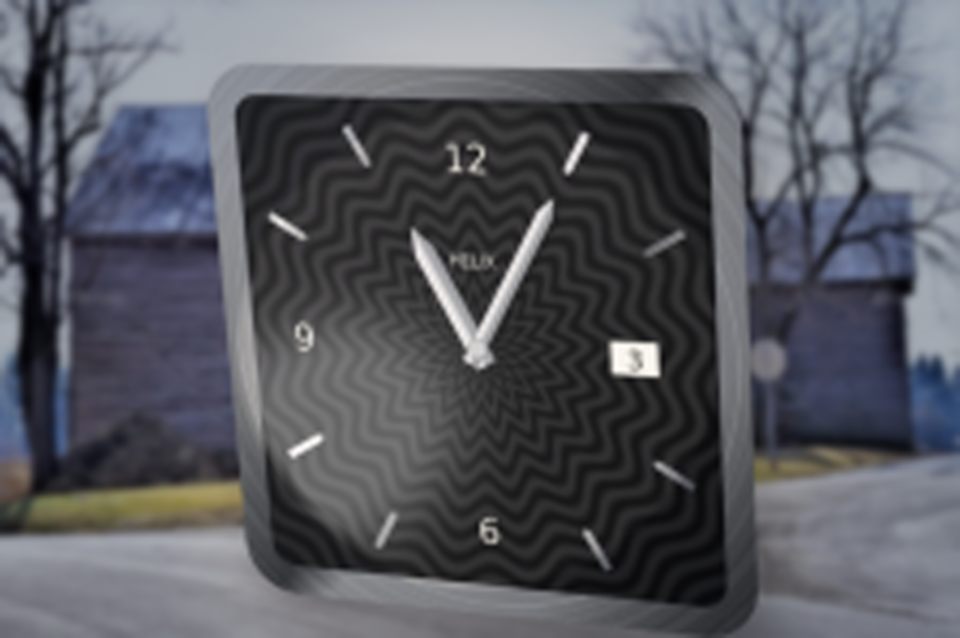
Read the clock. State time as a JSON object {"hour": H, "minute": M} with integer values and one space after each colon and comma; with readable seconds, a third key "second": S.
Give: {"hour": 11, "minute": 5}
